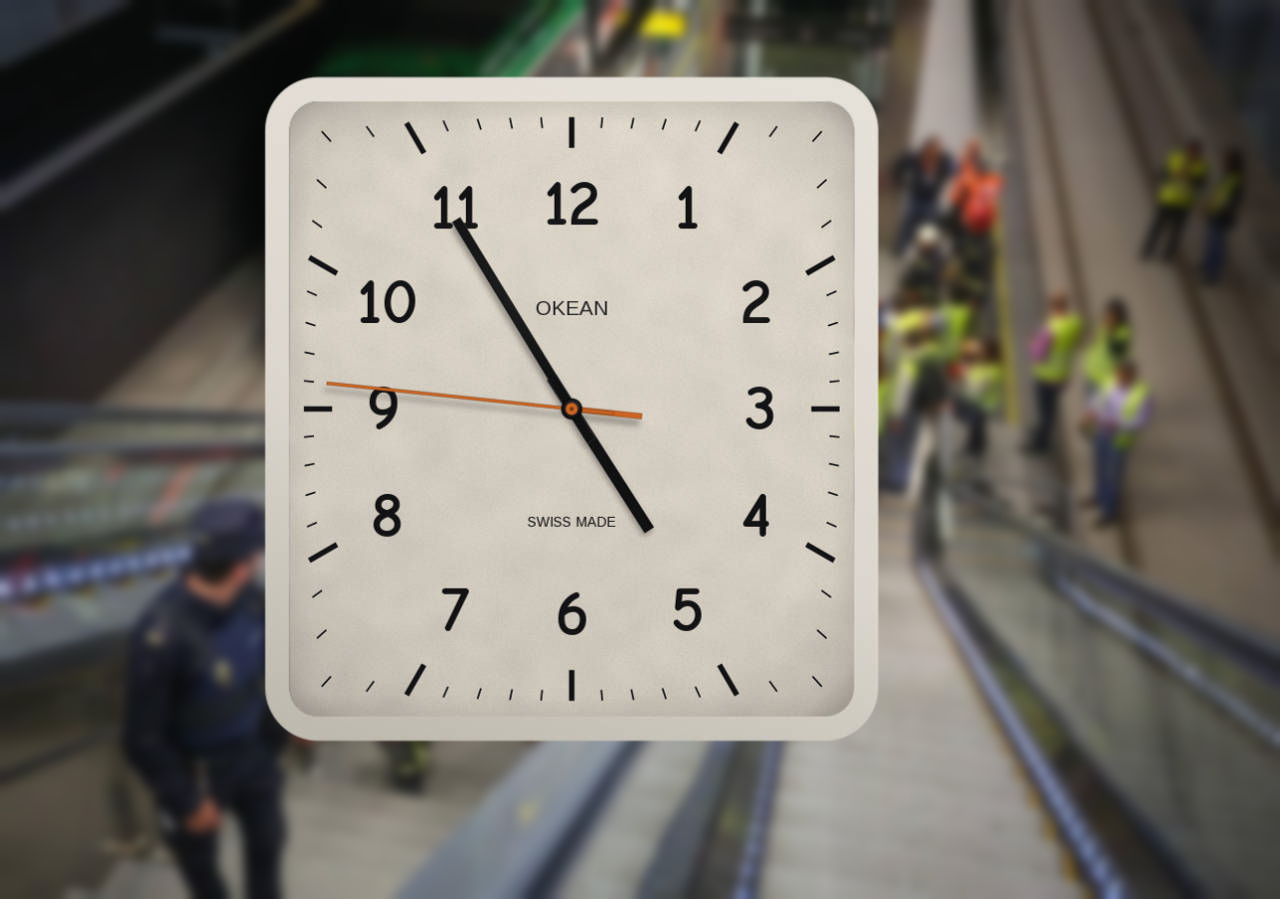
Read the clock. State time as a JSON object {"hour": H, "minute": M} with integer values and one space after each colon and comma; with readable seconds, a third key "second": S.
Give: {"hour": 4, "minute": 54, "second": 46}
